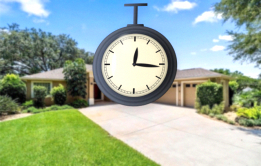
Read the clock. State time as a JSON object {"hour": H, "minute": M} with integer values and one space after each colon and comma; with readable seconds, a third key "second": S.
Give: {"hour": 12, "minute": 16}
